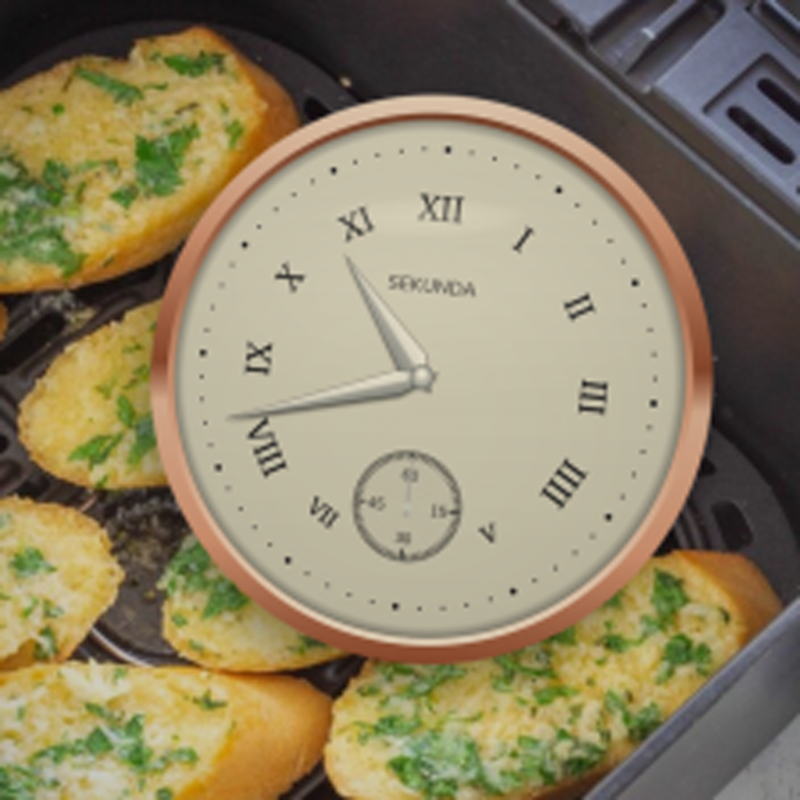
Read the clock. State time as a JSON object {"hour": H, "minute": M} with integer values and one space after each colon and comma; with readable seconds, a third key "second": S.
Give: {"hour": 10, "minute": 42}
